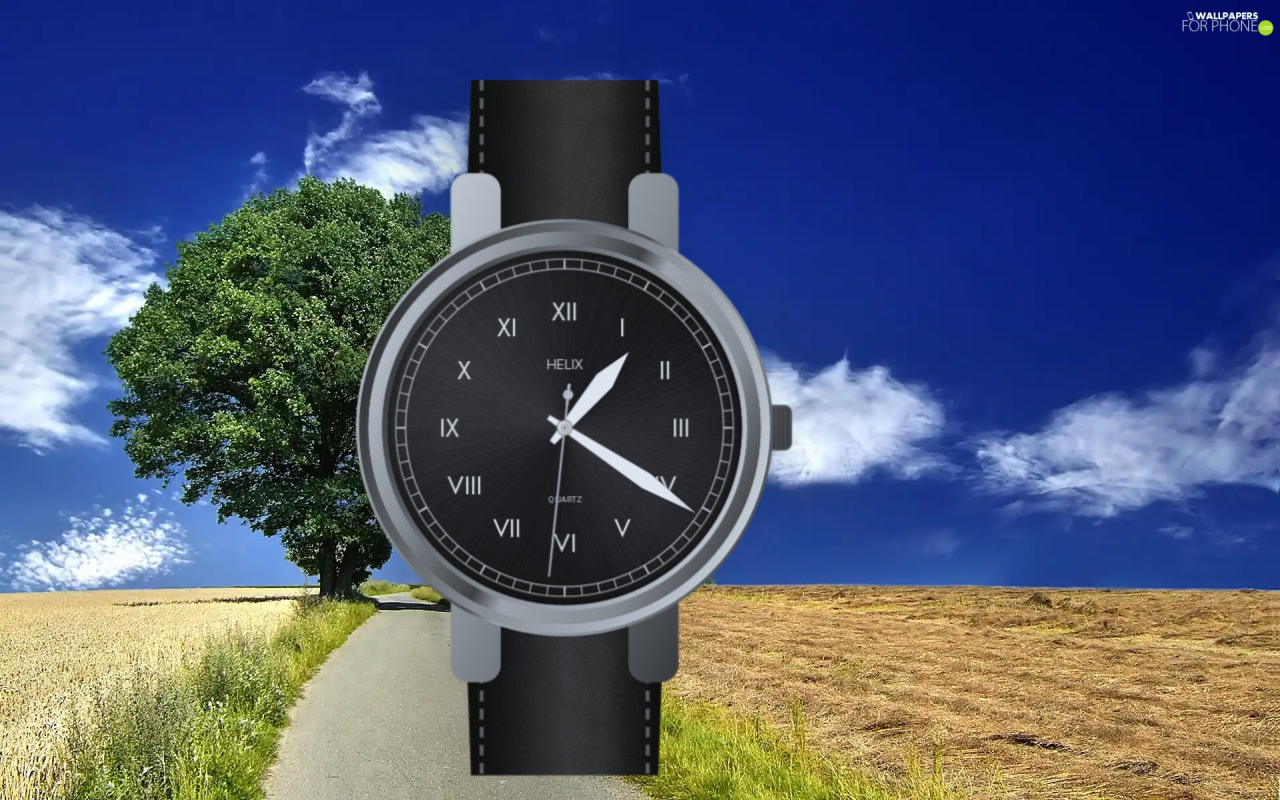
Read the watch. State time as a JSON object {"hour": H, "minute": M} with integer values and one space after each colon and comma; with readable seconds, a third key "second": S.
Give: {"hour": 1, "minute": 20, "second": 31}
